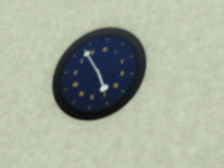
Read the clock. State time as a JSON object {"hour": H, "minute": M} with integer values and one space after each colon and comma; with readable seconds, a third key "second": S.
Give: {"hour": 4, "minute": 53}
